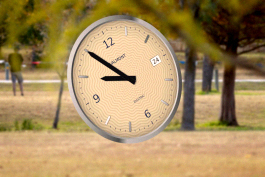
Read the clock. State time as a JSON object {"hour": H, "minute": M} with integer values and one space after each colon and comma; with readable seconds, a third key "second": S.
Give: {"hour": 9, "minute": 55}
